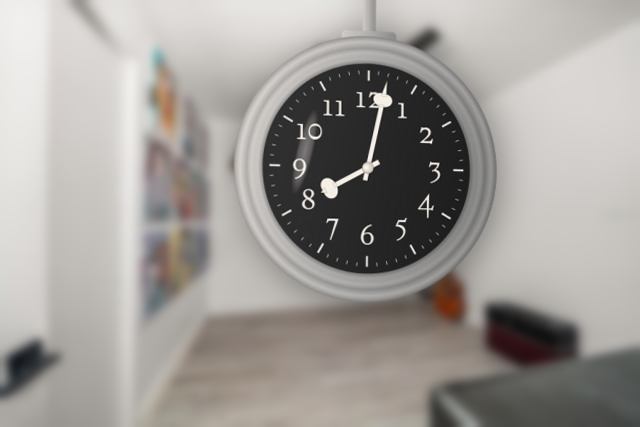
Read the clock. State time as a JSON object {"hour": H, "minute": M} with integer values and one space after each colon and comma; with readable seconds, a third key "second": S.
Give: {"hour": 8, "minute": 2}
